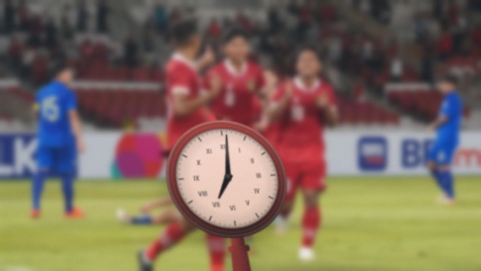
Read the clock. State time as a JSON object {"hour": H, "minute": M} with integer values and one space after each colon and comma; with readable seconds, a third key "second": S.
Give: {"hour": 7, "minute": 1}
